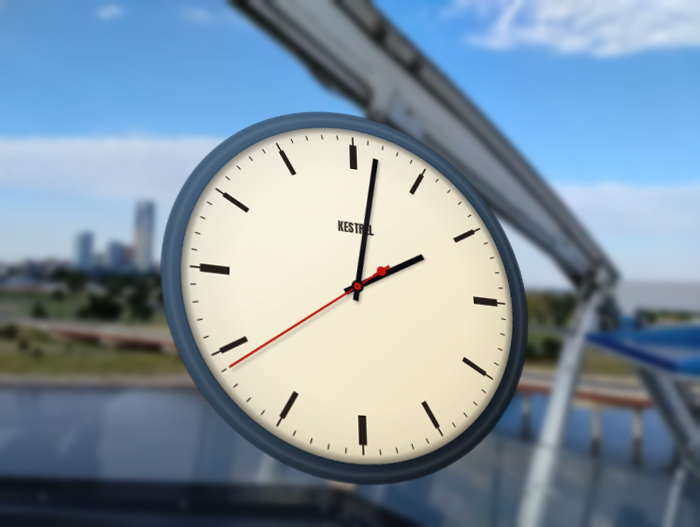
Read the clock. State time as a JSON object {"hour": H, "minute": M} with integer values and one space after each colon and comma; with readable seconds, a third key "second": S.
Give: {"hour": 2, "minute": 1, "second": 39}
